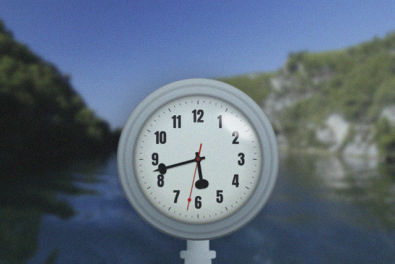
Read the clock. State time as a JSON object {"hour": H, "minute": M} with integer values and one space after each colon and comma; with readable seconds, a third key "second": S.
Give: {"hour": 5, "minute": 42, "second": 32}
